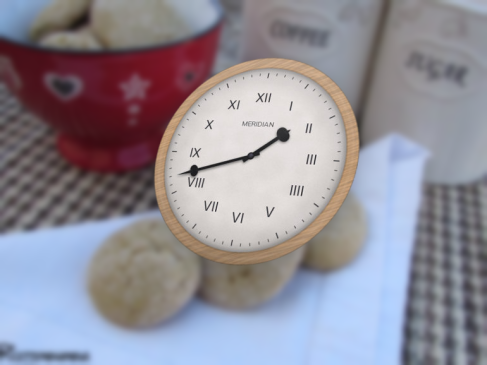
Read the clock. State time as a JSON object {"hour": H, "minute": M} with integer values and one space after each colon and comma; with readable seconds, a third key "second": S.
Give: {"hour": 1, "minute": 42}
